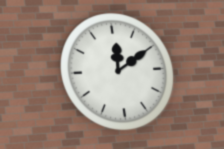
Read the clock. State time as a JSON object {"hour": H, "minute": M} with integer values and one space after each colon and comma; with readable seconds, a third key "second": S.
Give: {"hour": 12, "minute": 10}
